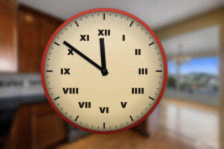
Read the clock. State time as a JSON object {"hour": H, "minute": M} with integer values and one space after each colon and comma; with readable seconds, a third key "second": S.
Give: {"hour": 11, "minute": 51}
